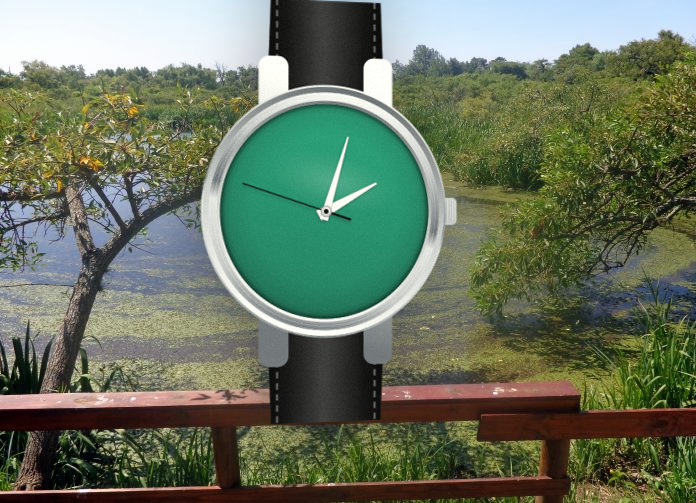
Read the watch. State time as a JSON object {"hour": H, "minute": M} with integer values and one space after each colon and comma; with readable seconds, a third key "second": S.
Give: {"hour": 2, "minute": 2, "second": 48}
